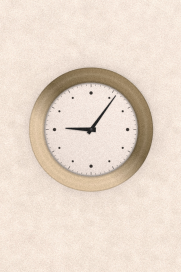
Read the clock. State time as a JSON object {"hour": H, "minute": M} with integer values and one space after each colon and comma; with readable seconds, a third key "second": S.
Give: {"hour": 9, "minute": 6}
